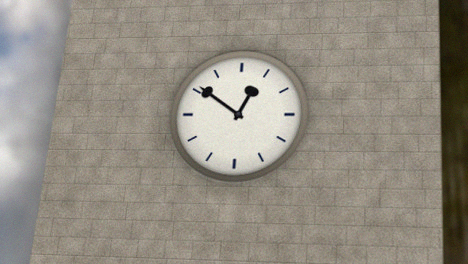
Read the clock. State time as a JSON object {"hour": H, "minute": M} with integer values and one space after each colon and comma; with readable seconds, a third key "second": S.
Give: {"hour": 12, "minute": 51}
